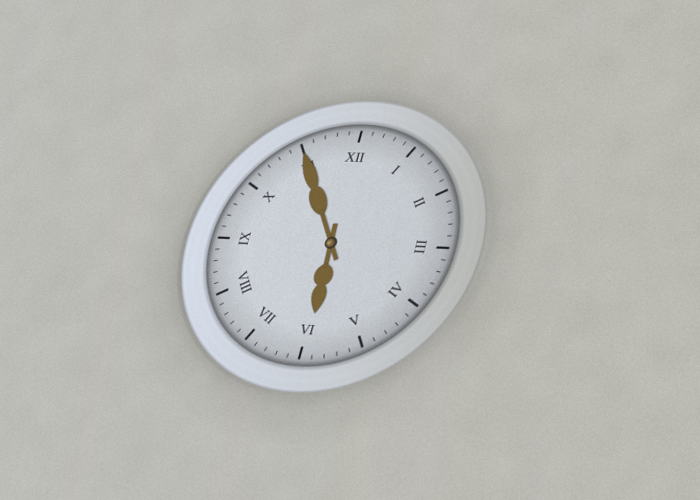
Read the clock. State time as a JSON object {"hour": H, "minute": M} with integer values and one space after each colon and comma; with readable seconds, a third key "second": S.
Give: {"hour": 5, "minute": 55}
